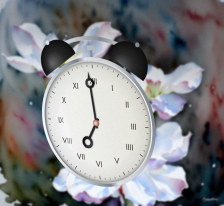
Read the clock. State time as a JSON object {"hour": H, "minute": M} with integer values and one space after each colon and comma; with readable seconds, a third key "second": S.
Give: {"hour": 6, "minute": 59}
